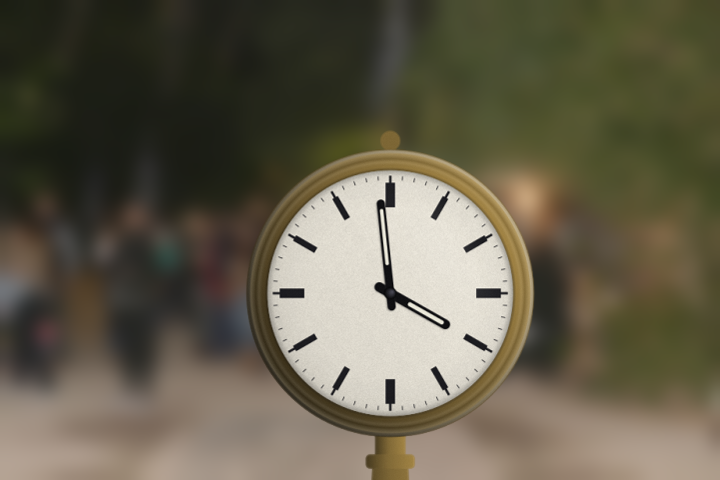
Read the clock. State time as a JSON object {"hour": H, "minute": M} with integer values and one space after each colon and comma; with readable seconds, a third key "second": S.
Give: {"hour": 3, "minute": 59}
